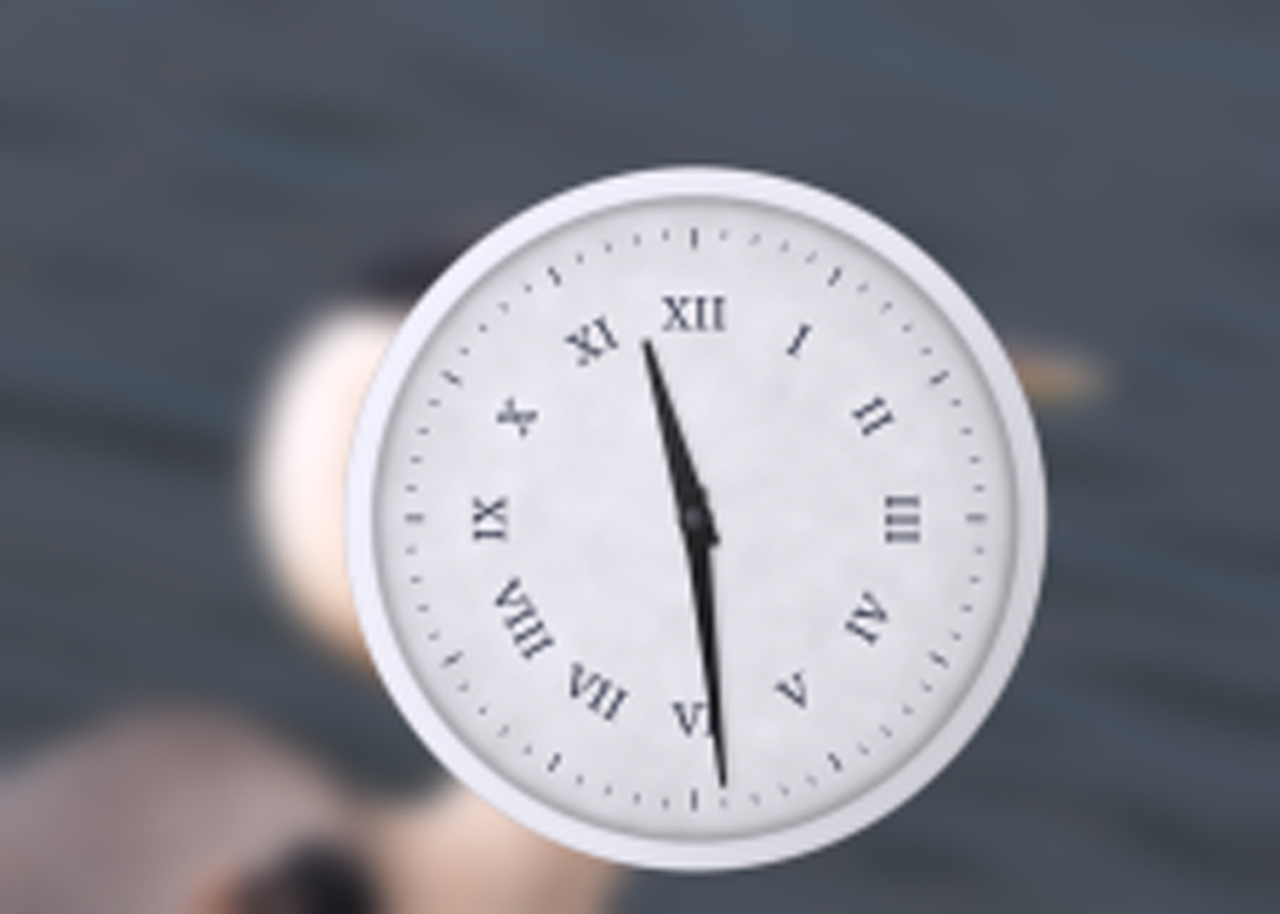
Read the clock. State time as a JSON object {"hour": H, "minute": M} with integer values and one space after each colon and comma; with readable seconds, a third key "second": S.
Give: {"hour": 11, "minute": 29}
